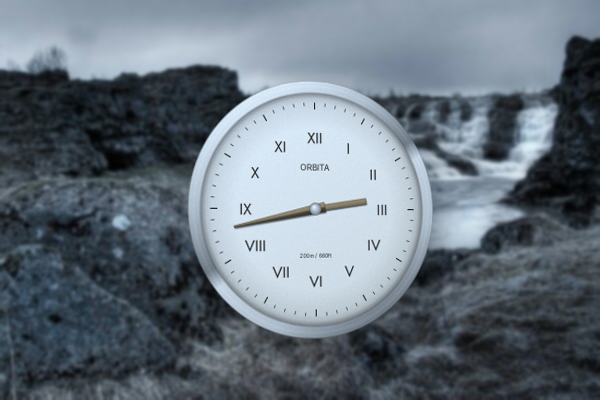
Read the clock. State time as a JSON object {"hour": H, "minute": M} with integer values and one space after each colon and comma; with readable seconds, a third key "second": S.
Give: {"hour": 2, "minute": 43}
